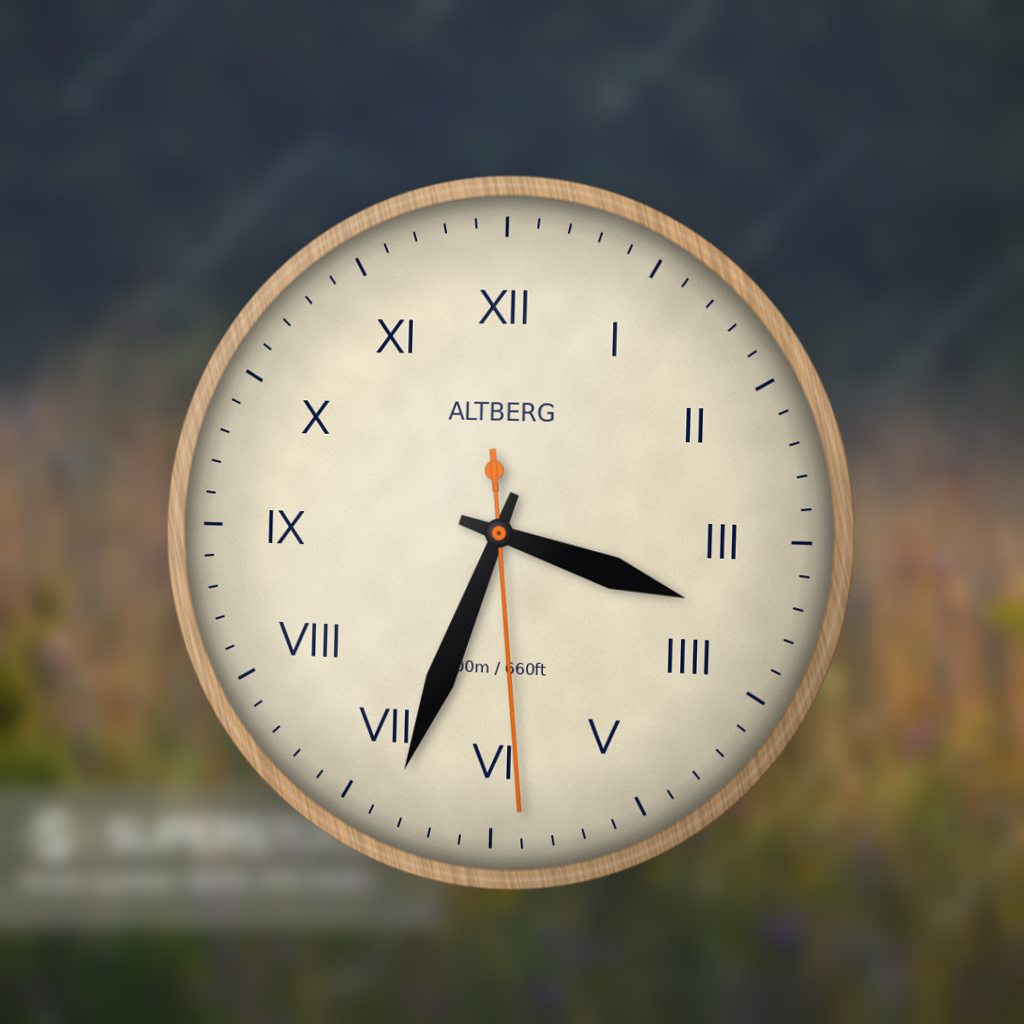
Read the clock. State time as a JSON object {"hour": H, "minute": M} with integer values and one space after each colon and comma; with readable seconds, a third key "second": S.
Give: {"hour": 3, "minute": 33, "second": 29}
